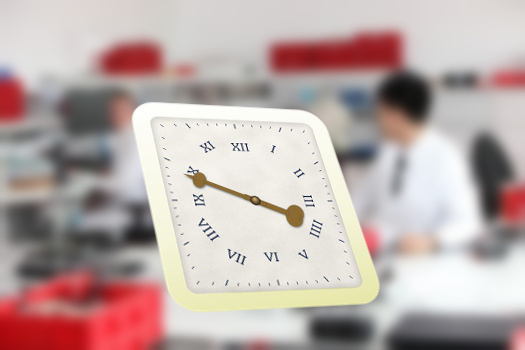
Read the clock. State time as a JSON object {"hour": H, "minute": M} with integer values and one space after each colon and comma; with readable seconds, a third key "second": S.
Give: {"hour": 3, "minute": 49}
